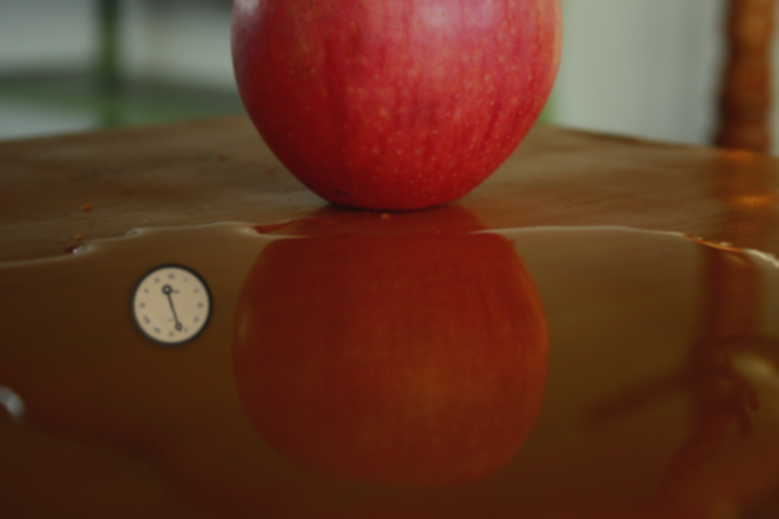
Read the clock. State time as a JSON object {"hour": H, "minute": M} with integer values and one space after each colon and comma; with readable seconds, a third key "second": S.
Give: {"hour": 11, "minute": 27}
